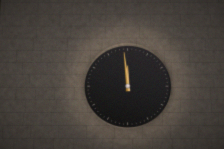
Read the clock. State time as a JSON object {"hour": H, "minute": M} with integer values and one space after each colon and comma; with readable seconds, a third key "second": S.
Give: {"hour": 11, "minute": 59}
